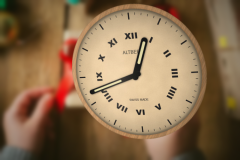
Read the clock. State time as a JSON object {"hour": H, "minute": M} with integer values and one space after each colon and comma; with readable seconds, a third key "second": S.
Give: {"hour": 12, "minute": 42}
